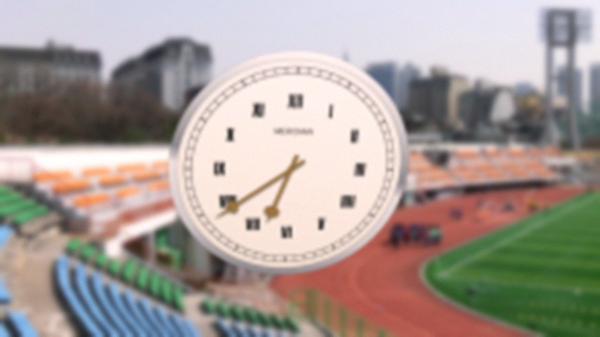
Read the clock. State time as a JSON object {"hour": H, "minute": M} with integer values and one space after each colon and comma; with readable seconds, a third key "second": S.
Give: {"hour": 6, "minute": 39}
